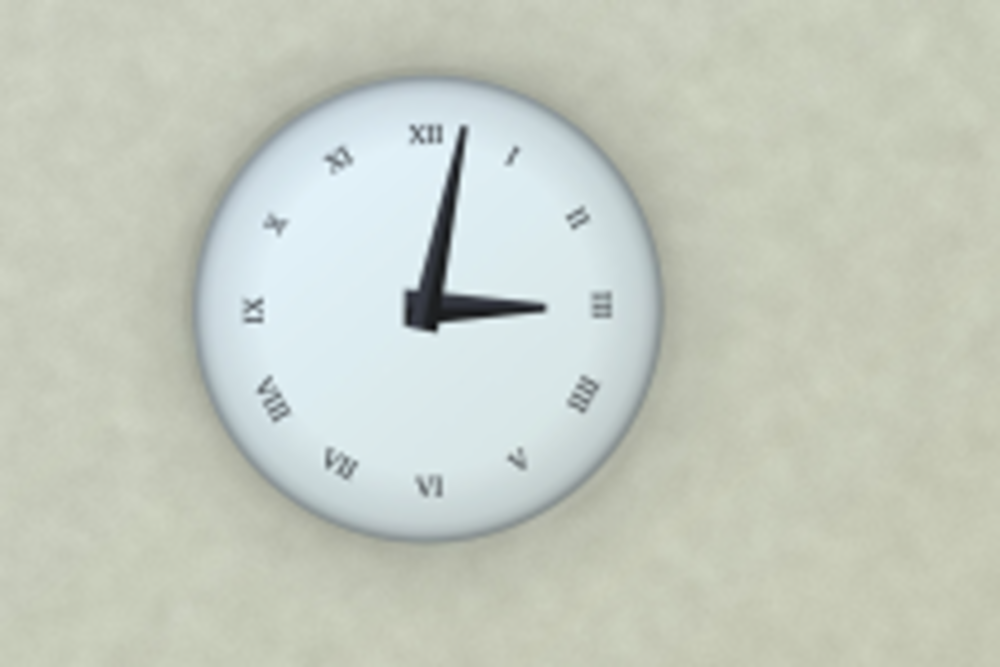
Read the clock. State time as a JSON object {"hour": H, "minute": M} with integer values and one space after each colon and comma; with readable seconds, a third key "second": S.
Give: {"hour": 3, "minute": 2}
